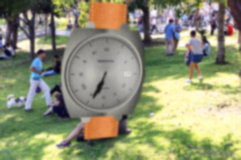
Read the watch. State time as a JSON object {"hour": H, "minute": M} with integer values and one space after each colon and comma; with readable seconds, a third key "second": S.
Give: {"hour": 6, "minute": 34}
